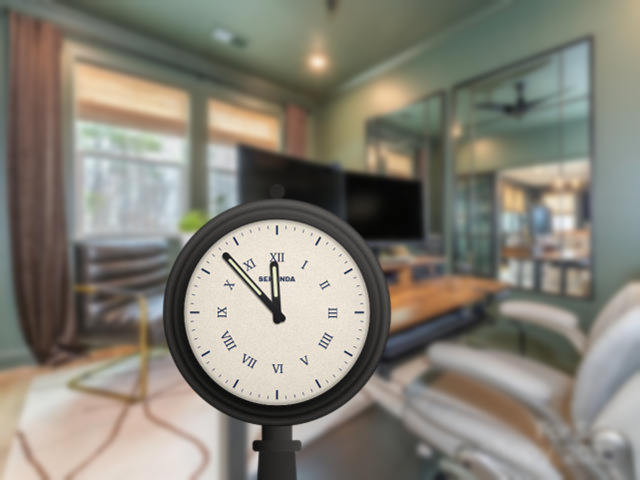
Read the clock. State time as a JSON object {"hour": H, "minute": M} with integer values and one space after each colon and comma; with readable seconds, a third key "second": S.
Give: {"hour": 11, "minute": 53}
